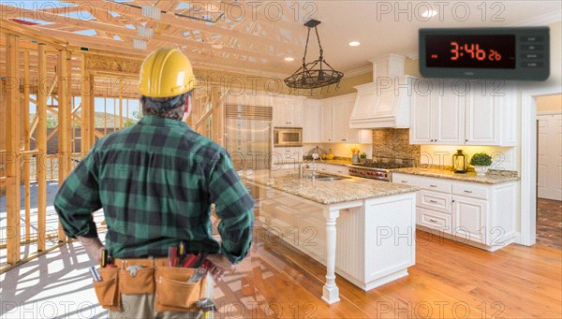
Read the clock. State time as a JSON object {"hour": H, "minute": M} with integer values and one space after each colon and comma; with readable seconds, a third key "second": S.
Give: {"hour": 3, "minute": 46, "second": 26}
